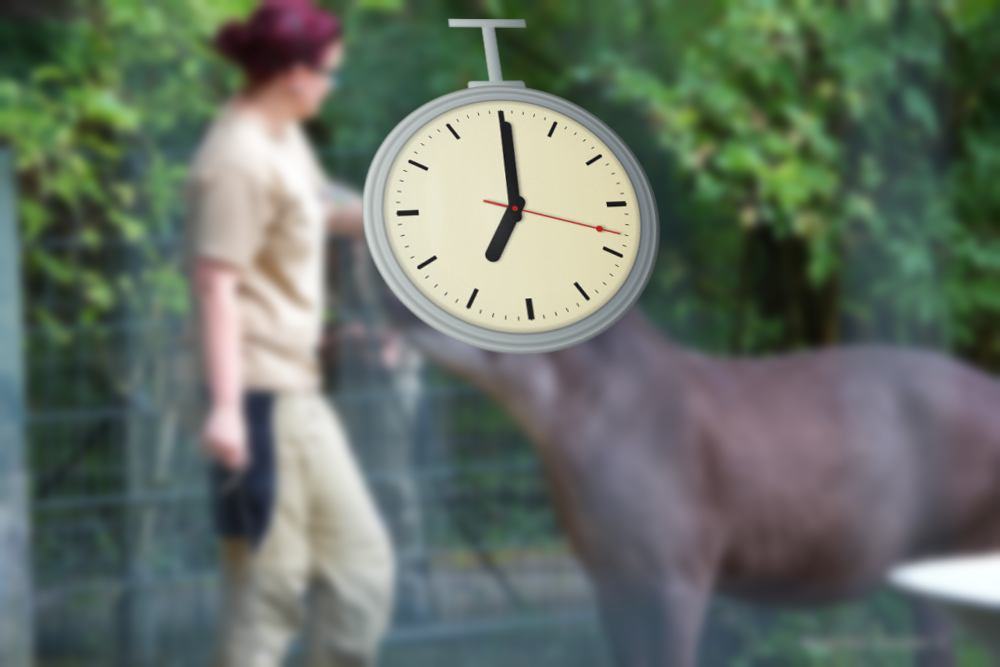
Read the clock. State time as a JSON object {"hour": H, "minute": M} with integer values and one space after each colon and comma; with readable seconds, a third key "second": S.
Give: {"hour": 7, "minute": 0, "second": 18}
